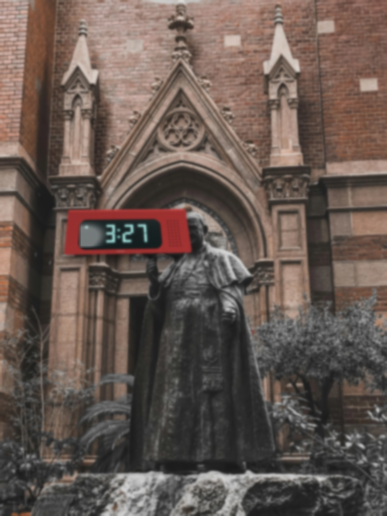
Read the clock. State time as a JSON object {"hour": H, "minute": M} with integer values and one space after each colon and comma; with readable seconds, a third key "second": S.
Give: {"hour": 3, "minute": 27}
